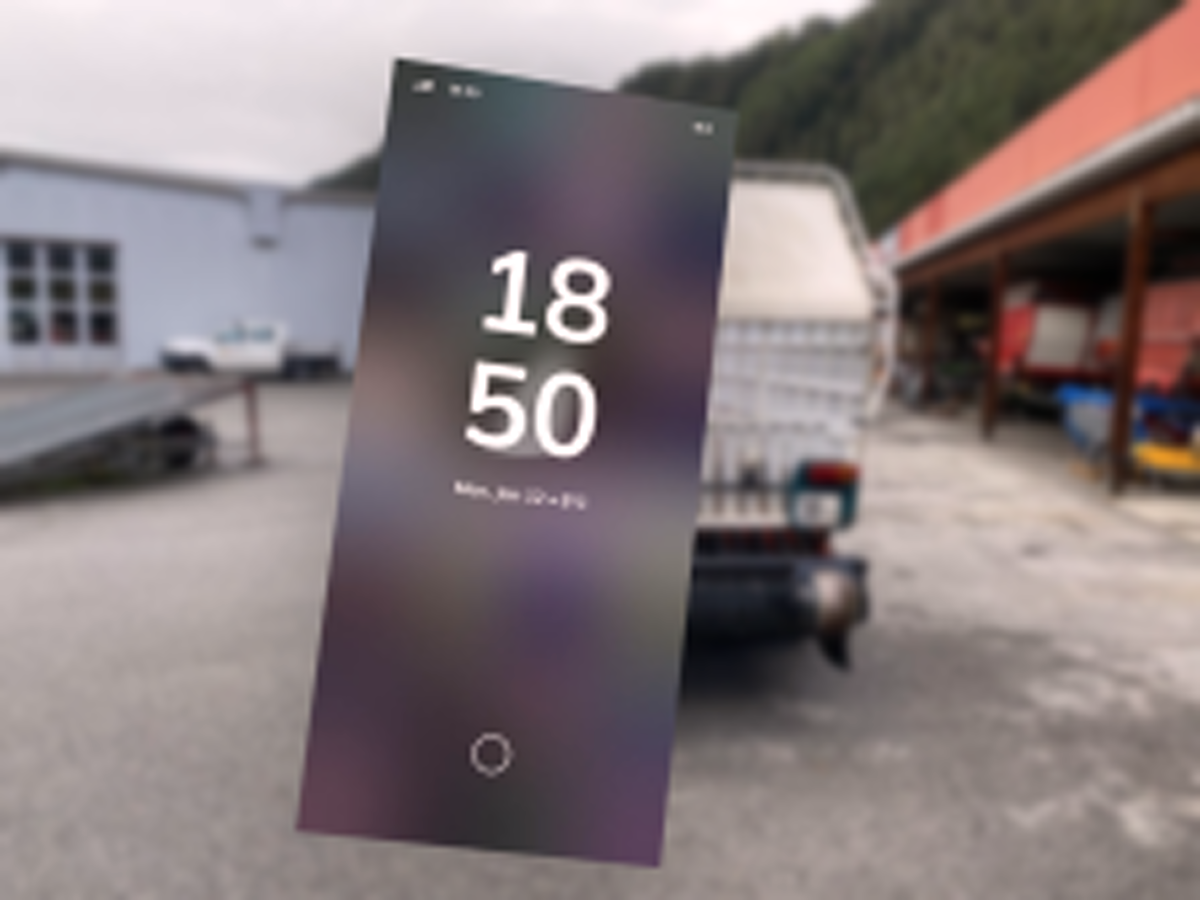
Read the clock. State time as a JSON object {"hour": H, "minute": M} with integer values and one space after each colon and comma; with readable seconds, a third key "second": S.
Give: {"hour": 18, "minute": 50}
